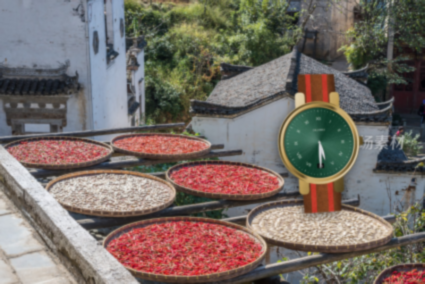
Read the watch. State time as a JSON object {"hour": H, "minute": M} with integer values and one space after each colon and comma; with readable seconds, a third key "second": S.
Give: {"hour": 5, "minute": 30}
